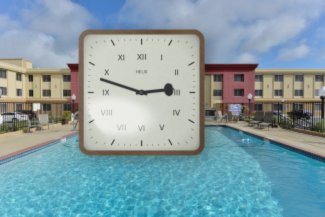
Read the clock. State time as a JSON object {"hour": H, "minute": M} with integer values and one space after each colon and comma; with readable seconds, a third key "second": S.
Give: {"hour": 2, "minute": 48}
